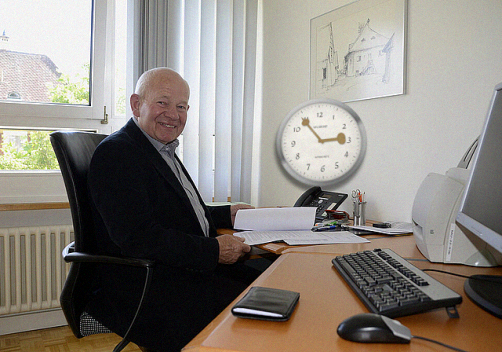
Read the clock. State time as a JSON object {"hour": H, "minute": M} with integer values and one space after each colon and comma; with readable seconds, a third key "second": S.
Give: {"hour": 2, "minute": 54}
